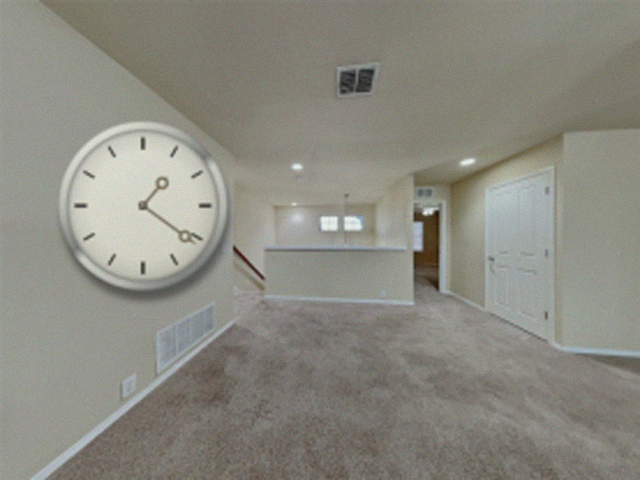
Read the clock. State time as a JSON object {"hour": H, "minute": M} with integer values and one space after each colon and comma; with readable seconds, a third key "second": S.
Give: {"hour": 1, "minute": 21}
